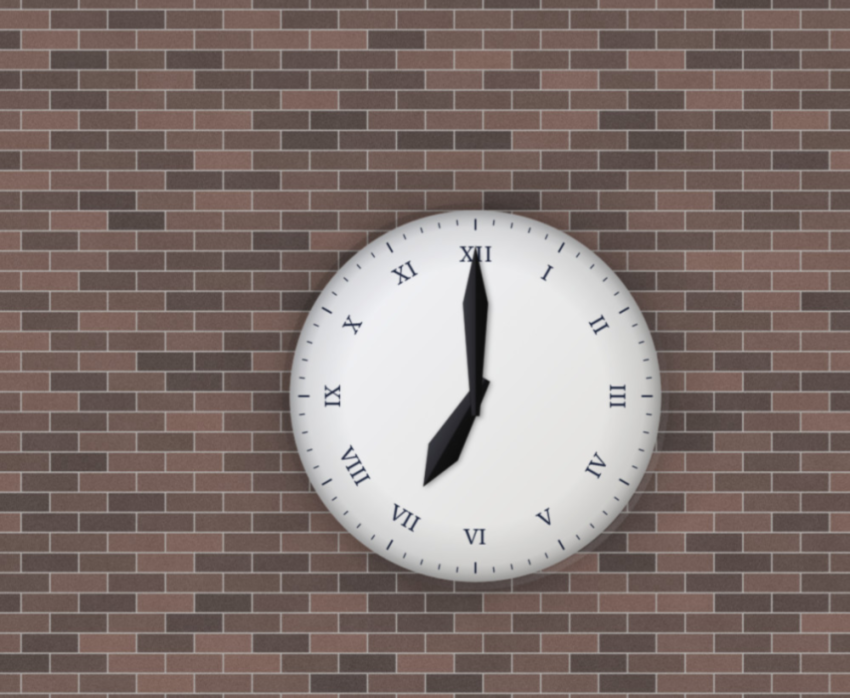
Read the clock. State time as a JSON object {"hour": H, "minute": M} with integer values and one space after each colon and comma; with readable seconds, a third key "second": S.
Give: {"hour": 7, "minute": 0}
